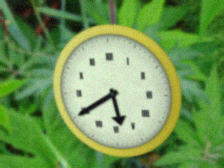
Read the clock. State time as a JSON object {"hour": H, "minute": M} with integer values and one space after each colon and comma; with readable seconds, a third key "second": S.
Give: {"hour": 5, "minute": 40}
